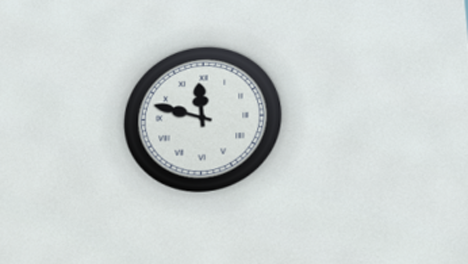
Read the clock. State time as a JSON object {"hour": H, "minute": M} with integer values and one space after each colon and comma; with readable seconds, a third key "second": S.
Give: {"hour": 11, "minute": 48}
